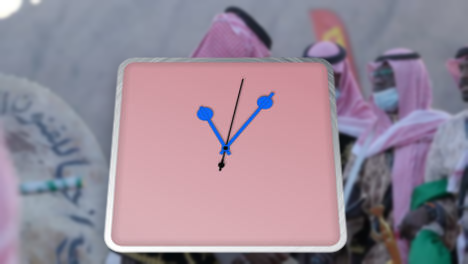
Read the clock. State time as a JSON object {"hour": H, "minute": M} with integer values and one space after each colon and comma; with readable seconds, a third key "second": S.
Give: {"hour": 11, "minute": 6, "second": 2}
